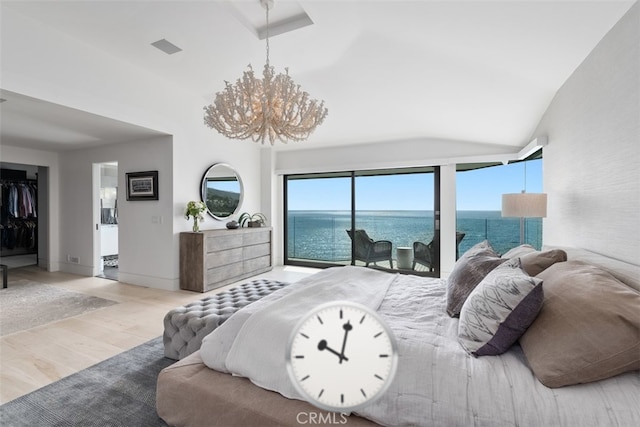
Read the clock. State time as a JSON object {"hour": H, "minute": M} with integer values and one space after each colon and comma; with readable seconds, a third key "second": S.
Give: {"hour": 10, "minute": 2}
